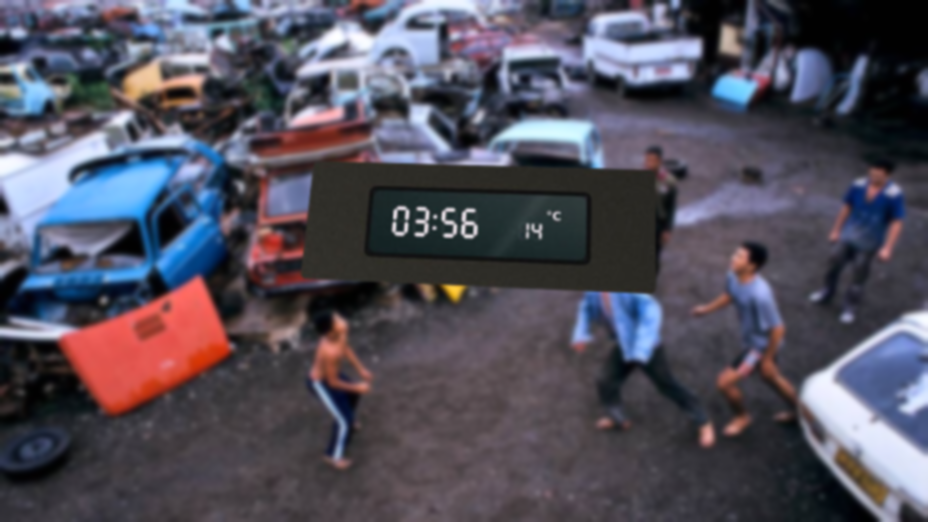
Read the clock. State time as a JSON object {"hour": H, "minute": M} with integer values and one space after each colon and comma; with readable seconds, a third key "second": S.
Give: {"hour": 3, "minute": 56}
